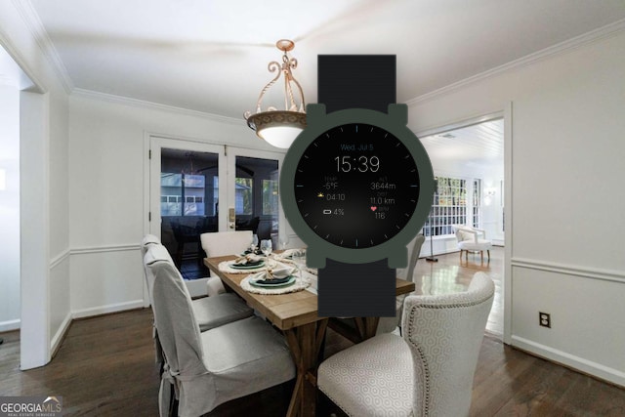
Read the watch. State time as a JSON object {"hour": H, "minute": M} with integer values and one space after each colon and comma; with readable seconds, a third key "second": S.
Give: {"hour": 15, "minute": 39}
